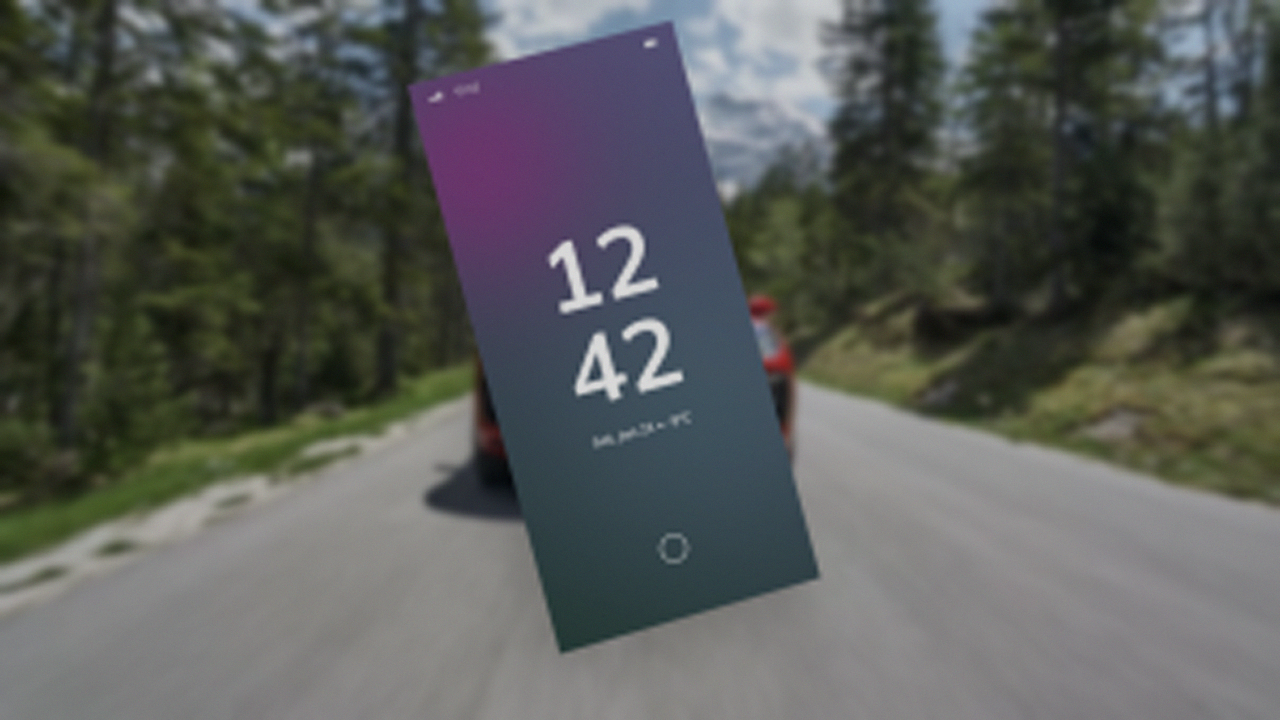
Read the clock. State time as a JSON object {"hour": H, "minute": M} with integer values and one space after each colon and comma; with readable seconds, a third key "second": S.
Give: {"hour": 12, "minute": 42}
